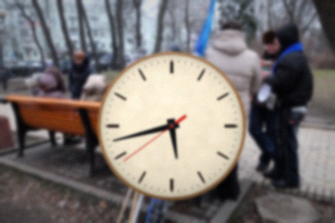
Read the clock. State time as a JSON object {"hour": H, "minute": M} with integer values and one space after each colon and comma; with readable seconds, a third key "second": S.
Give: {"hour": 5, "minute": 42, "second": 39}
